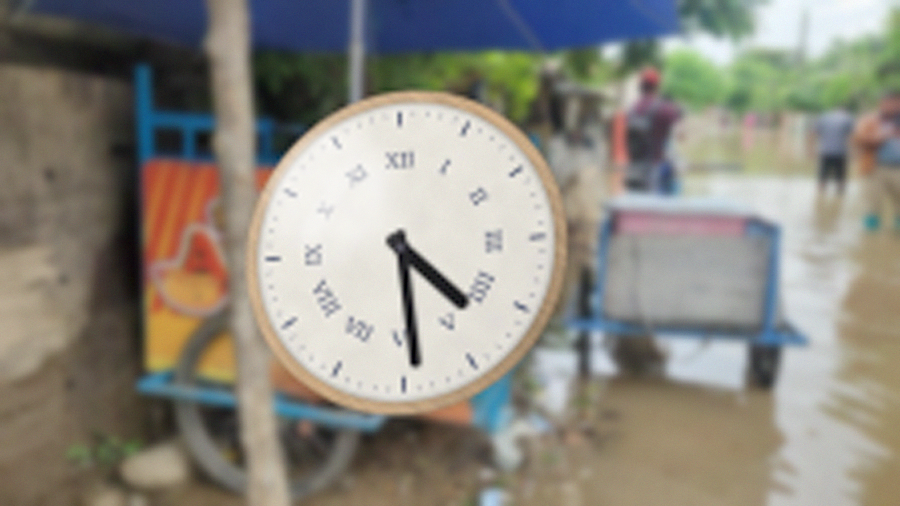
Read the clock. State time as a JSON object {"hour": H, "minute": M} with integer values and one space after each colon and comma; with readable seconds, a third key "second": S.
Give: {"hour": 4, "minute": 29}
